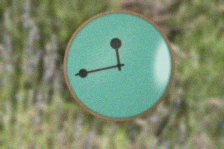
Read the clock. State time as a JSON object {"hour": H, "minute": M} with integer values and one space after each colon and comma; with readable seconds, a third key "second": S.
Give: {"hour": 11, "minute": 43}
